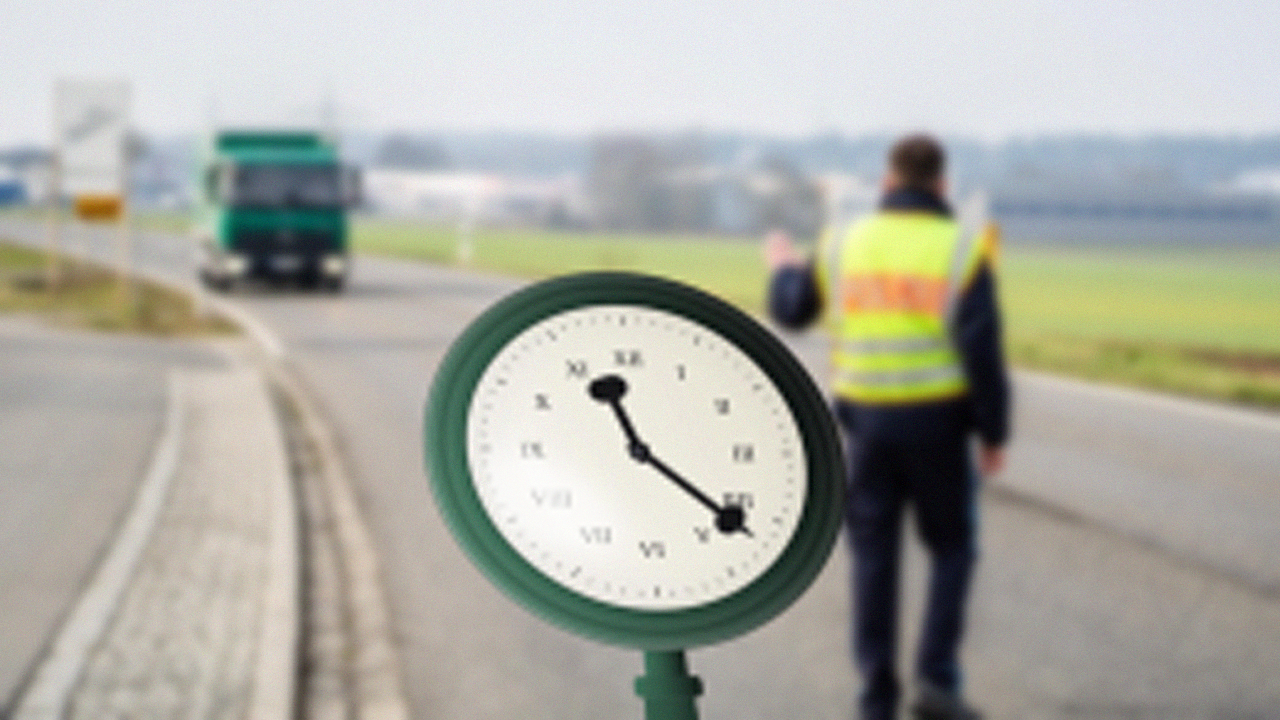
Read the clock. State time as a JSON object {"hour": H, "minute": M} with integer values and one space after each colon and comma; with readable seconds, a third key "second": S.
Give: {"hour": 11, "minute": 22}
